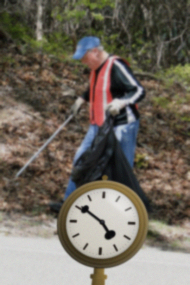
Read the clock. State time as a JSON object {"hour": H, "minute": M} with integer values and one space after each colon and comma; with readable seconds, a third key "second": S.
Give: {"hour": 4, "minute": 51}
